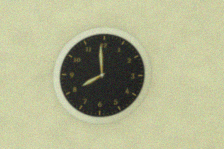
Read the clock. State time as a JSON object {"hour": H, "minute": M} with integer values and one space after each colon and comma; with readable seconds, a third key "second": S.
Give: {"hour": 7, "minute": 59}
